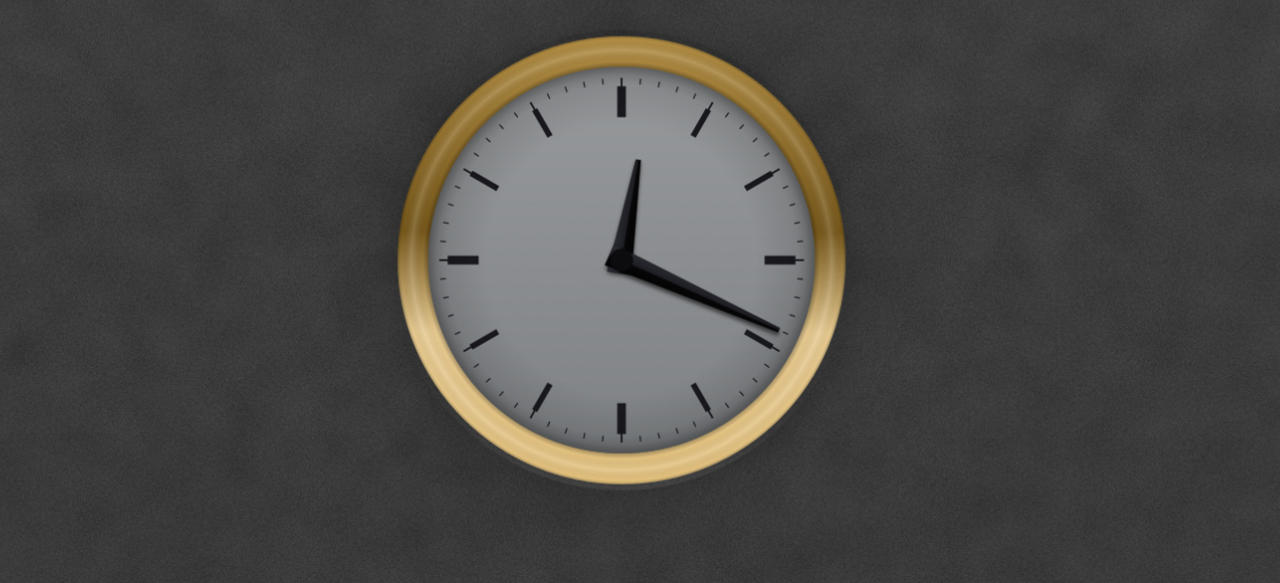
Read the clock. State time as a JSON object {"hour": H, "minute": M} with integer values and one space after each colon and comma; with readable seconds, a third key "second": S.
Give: {"hour": 12, "minute": 19}
